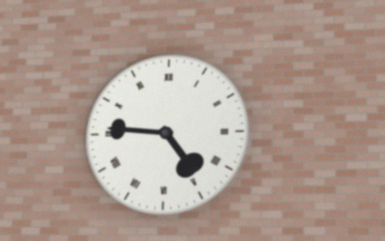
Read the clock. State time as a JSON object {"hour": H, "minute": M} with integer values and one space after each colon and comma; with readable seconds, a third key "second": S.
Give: {"hour": 4, "minute": 46}
